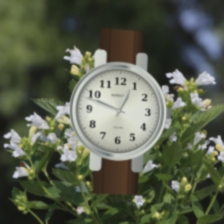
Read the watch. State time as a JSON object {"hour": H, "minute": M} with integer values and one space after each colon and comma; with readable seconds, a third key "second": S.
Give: {"hour": 12, "minute": 48}
